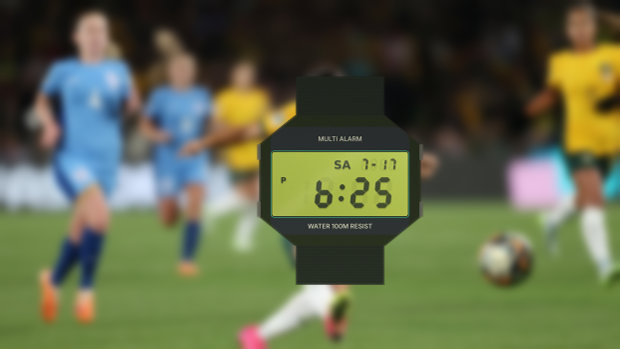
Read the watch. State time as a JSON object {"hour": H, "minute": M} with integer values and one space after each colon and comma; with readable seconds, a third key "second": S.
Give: {"hour": 6, "minute": 25}
